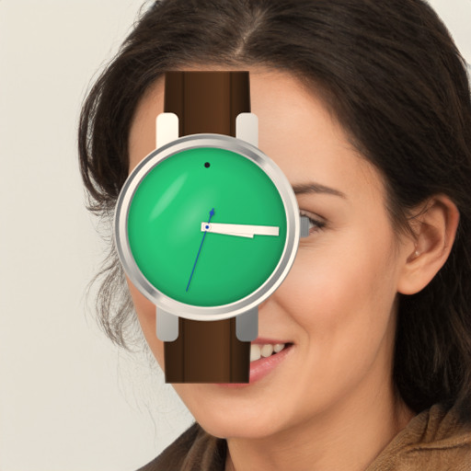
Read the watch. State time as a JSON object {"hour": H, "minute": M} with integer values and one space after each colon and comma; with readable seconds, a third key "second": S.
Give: {"hour": 3, "minute": 15, "second": 33}
